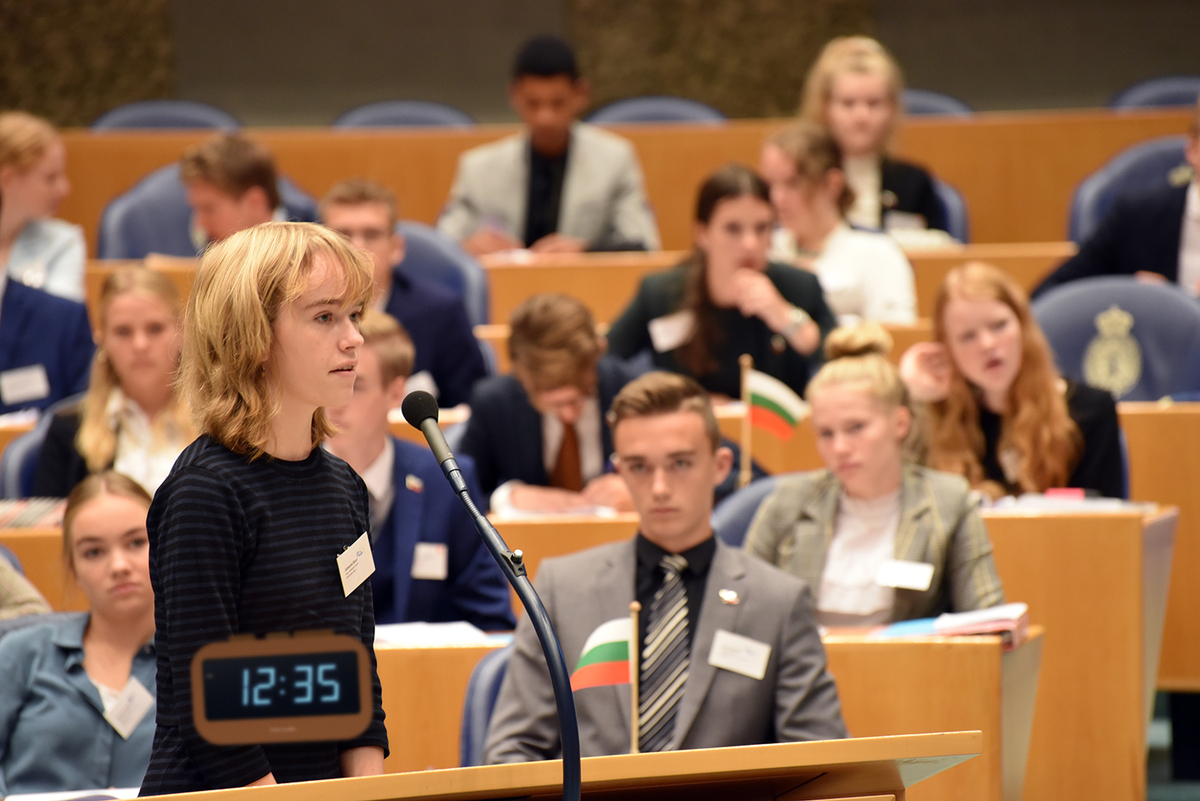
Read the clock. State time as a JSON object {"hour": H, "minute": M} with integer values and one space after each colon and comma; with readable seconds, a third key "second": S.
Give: {"hour": 12, "minute": 35}
